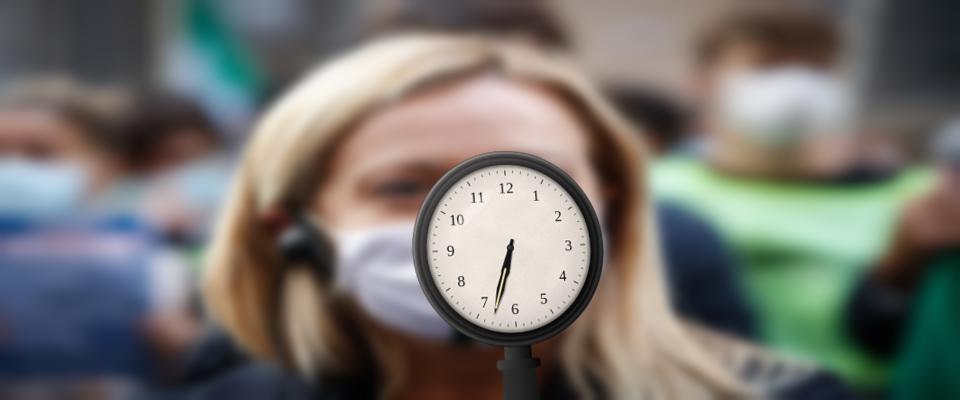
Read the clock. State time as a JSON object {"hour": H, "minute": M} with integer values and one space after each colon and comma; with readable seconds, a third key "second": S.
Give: {"hour": 6, "minute": 33}
